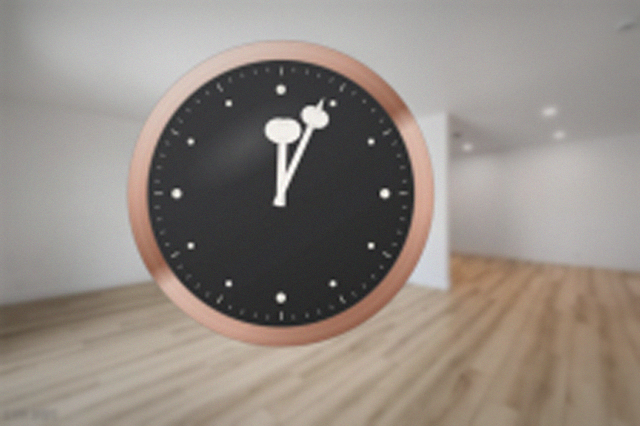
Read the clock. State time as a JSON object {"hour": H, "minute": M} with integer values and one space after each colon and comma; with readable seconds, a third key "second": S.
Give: {"hour": 12, "minute": 4}
